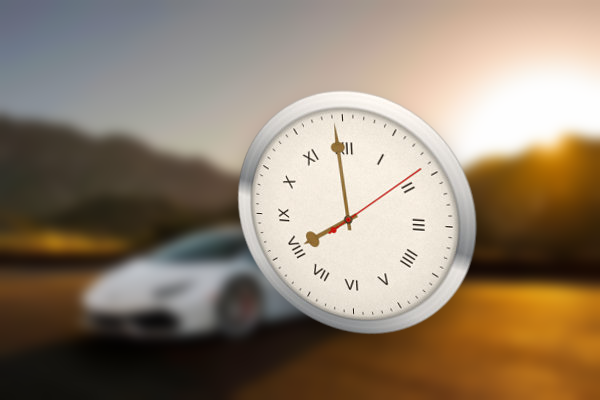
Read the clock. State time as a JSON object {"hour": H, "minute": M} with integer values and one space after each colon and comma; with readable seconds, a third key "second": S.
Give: {"hour": 7, "minute": 59, "second": 9}
